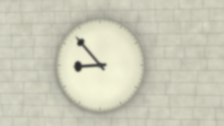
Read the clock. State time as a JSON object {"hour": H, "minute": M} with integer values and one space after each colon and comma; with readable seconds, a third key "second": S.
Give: {"hour": 8, "minute": 53}
